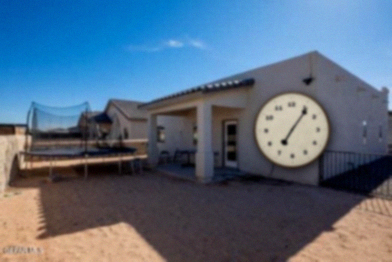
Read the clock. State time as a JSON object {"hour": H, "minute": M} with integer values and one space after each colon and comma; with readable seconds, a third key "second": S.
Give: {"hour": 7, "minute": 6}
